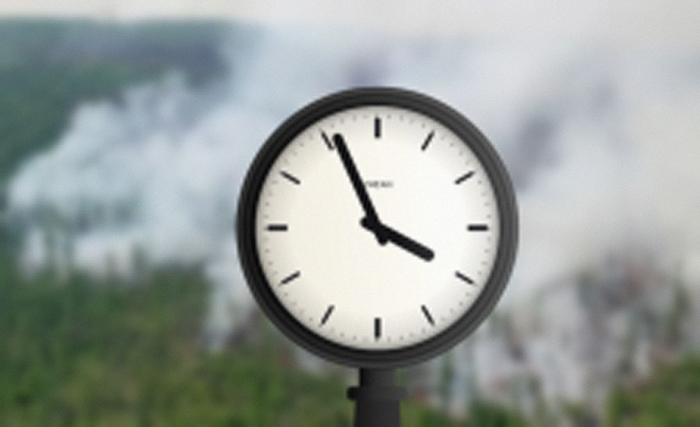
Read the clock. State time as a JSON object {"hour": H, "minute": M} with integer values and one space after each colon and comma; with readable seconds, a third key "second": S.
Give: {"hour": 3, "minute": 56}
